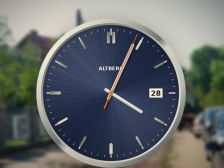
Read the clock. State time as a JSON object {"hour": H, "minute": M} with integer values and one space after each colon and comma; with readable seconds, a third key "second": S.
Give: {"hour": 4, "minute": 4, "second": 4}
